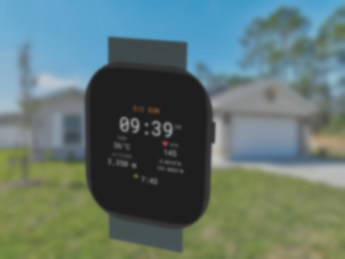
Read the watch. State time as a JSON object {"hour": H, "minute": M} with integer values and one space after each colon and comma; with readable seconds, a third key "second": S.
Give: {"hour": 9, "minute": 39}
